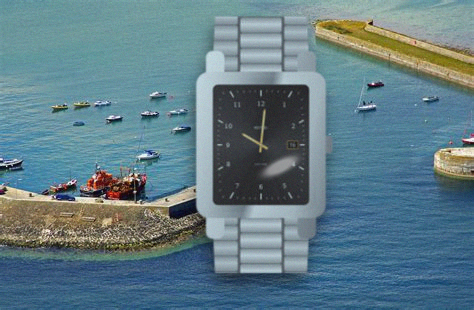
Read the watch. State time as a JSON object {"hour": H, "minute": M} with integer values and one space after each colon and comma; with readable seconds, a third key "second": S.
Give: {"hour": 10, "minute": 1}
